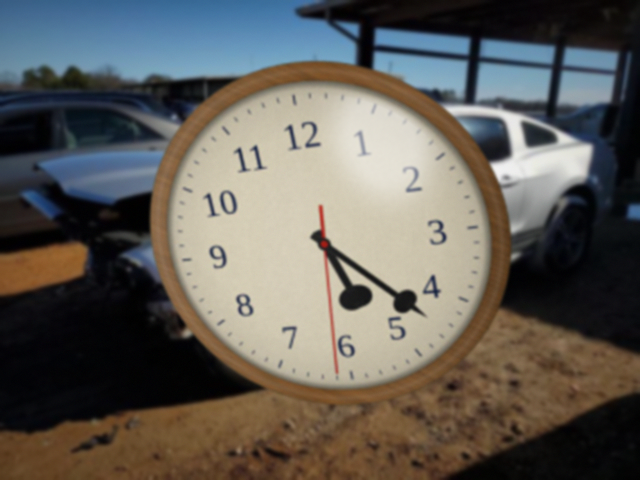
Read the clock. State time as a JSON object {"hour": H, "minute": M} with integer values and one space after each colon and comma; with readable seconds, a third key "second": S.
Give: {"hour": 5, "minute": 22, "second": 31}
